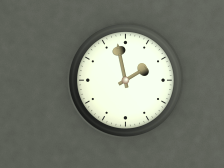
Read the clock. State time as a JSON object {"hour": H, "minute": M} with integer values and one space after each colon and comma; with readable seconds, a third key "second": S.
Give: {"hour": 1, "minute": 58}
